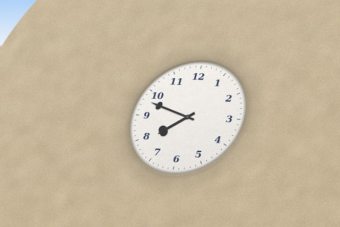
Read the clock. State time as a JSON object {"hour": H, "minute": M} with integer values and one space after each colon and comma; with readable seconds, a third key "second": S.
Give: {"hour": 7, "minute": 48}
